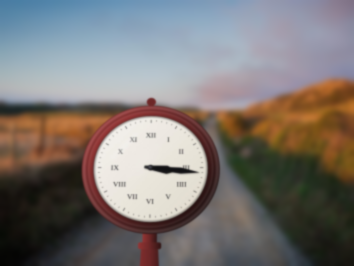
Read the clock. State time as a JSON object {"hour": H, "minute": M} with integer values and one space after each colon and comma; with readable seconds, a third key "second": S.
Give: {"hour": 3, "minute": 16}
